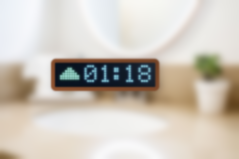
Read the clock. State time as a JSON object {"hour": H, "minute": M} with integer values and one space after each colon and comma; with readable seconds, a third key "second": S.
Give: {"hour": 1, "minute": 18}
